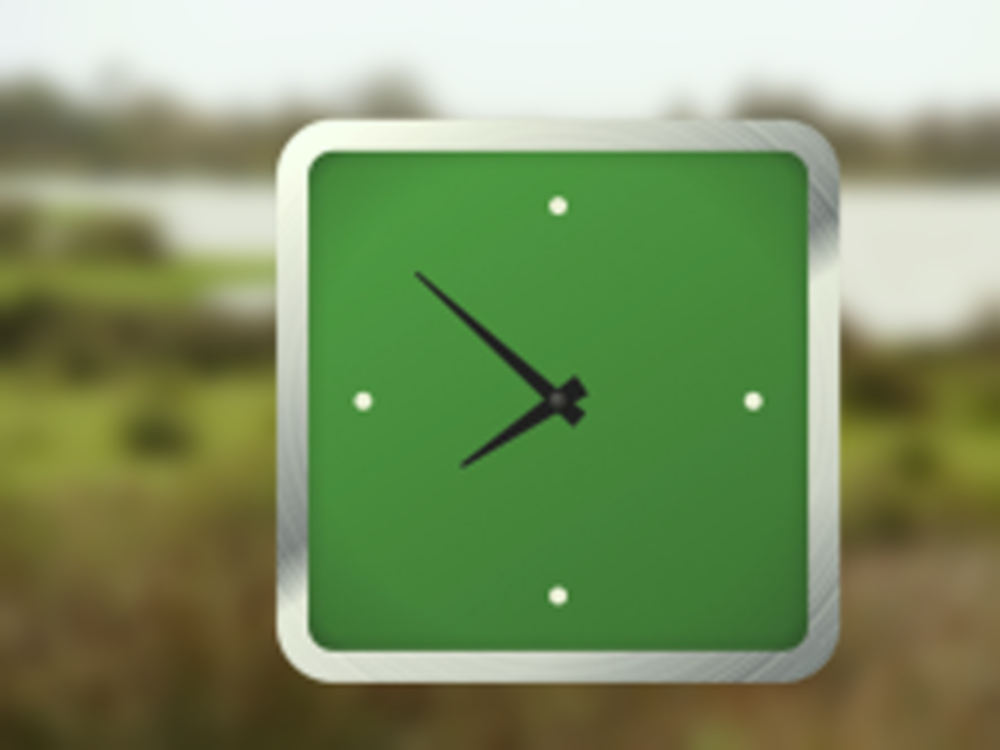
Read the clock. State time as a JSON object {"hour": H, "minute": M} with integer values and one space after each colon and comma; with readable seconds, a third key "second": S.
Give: {"hour": 7, "minute": 52}
